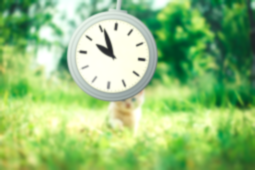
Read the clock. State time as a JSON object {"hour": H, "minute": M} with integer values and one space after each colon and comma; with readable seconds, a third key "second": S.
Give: {"hour": 9, "minute": 56}
